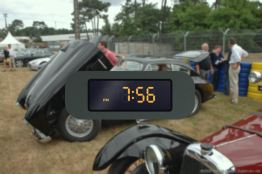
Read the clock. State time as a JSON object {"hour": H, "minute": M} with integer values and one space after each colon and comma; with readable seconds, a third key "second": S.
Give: {"hour": 7, "minute": 56}
